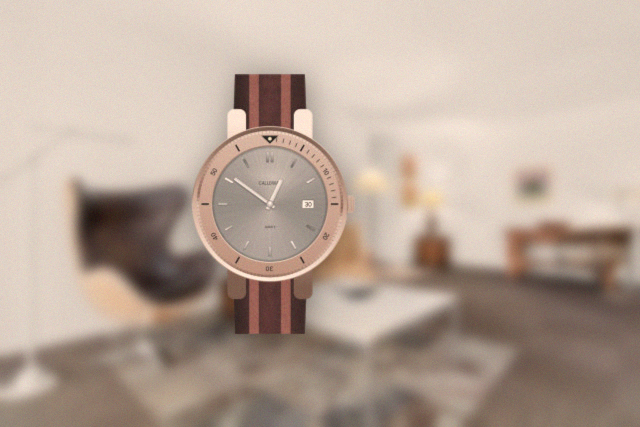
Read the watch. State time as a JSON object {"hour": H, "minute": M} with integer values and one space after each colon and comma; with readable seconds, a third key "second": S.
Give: {"hour": 12, "minute": 51}
